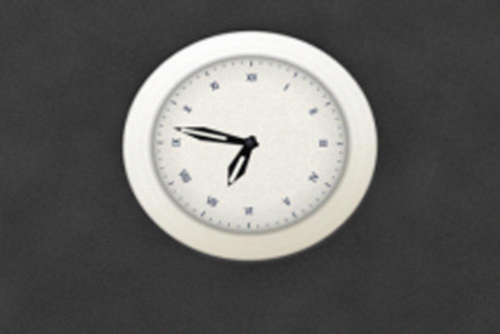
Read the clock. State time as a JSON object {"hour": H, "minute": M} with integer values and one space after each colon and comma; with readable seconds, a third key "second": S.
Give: {"hour": 6, "minute": 47}
